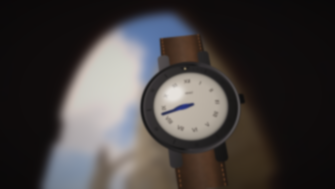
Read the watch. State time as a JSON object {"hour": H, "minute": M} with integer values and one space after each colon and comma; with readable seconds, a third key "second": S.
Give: {"hour": 8, "minute": 43}
